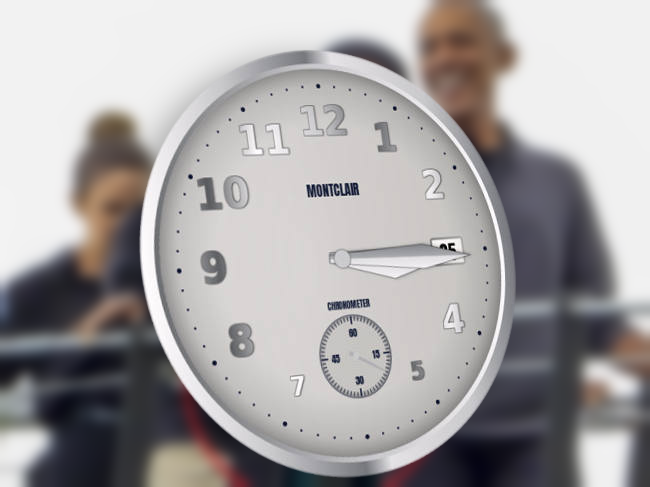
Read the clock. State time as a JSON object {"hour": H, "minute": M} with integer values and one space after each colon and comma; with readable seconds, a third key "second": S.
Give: {"hour": 3, "minute": 15, "second": 20}
